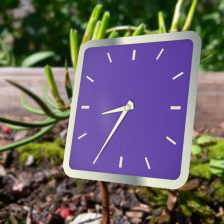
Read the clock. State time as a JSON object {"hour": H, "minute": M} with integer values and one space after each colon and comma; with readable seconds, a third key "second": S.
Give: {"hour": 8, "minute": 35}
